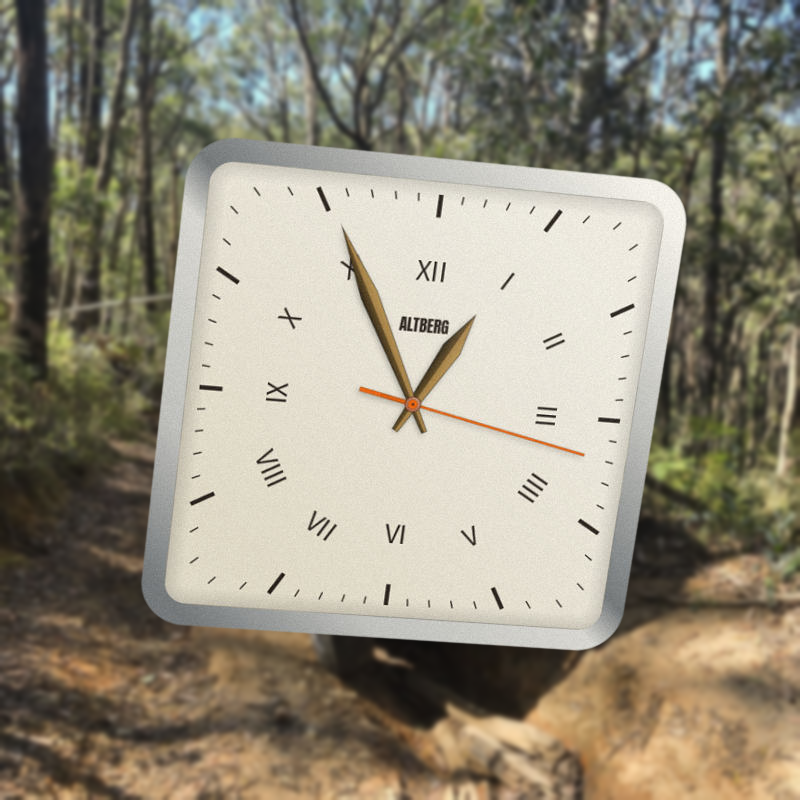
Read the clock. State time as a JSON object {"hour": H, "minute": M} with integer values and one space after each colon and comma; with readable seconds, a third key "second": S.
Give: {"hour": 12, "minute": 55, "second": 17}
